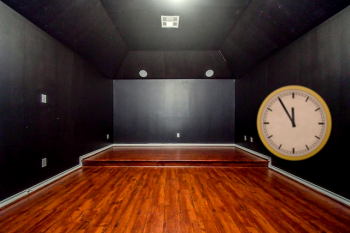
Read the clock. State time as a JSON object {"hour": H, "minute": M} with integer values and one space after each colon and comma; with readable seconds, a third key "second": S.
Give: {"hour": 11, "minute": 55}
